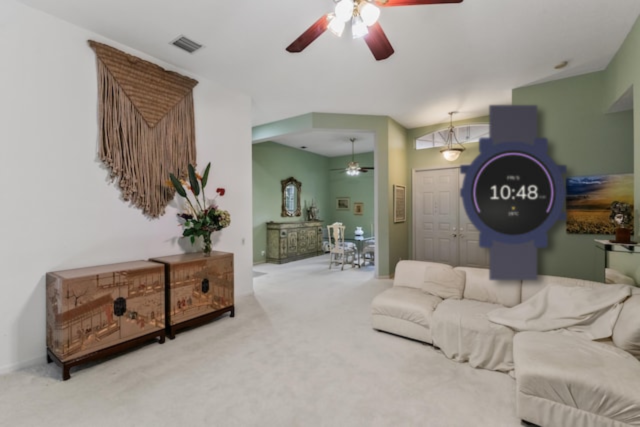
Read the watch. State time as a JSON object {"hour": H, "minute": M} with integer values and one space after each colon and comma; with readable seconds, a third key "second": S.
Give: {"hour": 10, "minute": 48}
